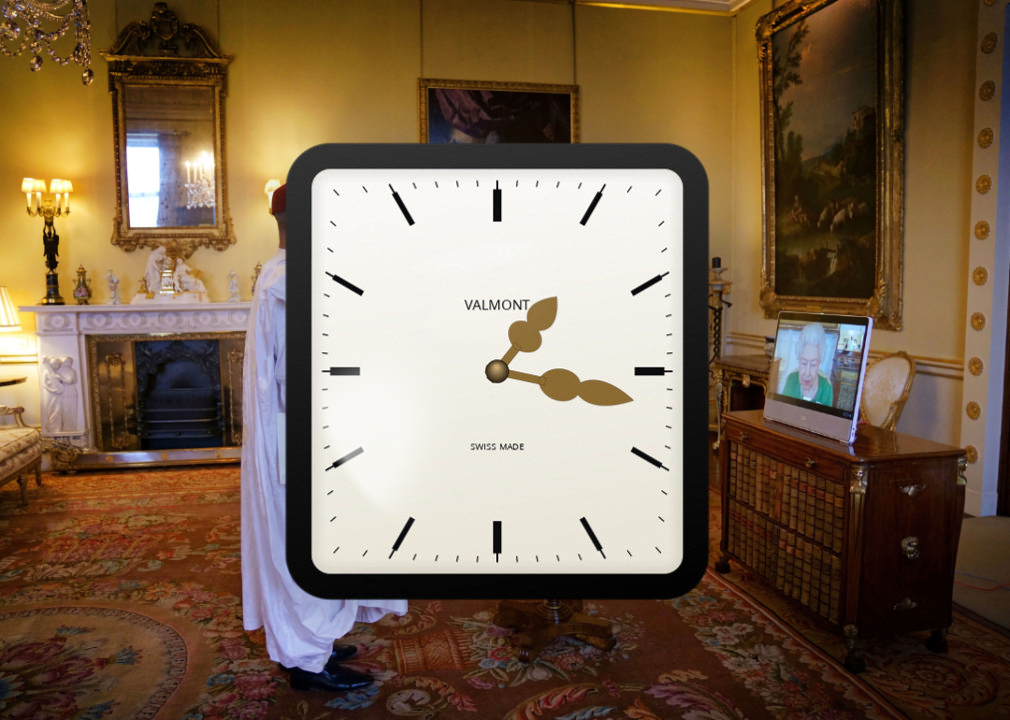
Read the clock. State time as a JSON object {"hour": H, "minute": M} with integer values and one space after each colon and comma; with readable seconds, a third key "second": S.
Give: {"hour": 1, "minute": 17}
